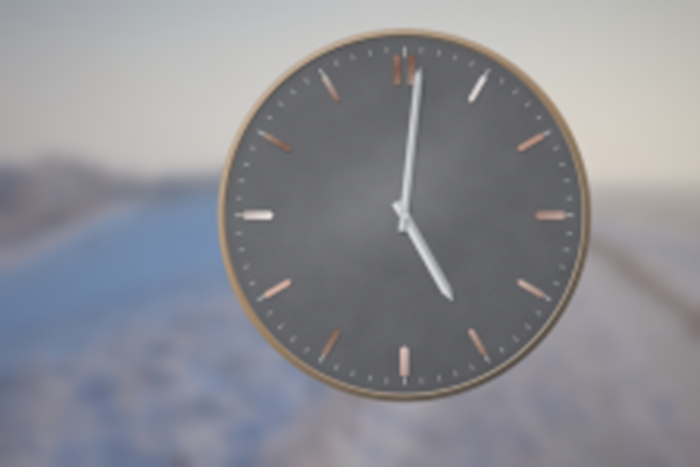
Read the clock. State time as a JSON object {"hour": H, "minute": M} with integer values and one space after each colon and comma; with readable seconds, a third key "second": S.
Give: {"hour": 5, "minute": 1}
